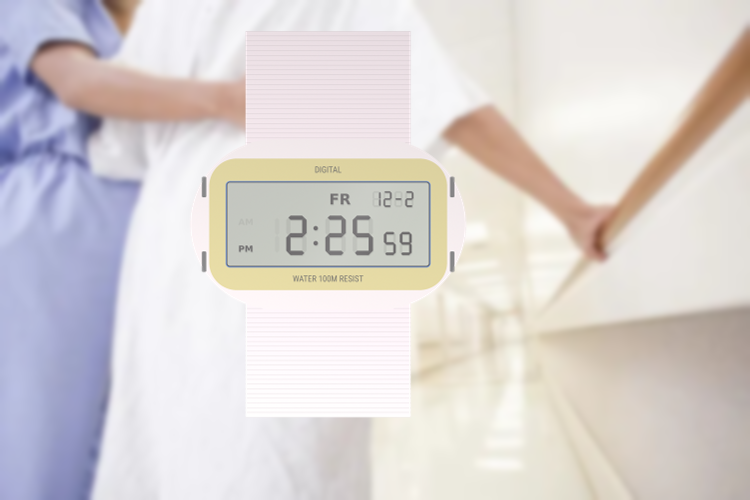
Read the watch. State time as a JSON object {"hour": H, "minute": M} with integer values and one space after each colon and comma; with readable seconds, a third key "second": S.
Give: {"hour": 2, "minute": 25, "second": 59}
